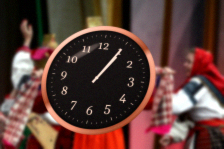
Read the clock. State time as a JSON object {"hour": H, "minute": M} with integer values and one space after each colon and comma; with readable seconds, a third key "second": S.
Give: {"hour": 1, "minute": 5}
